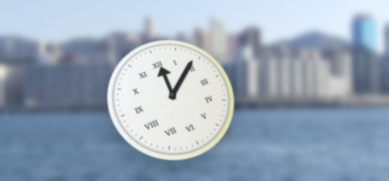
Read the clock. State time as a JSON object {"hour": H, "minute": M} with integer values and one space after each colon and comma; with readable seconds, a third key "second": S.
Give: {"hour": 12, "minute": 9}
